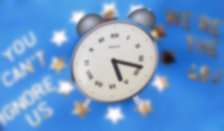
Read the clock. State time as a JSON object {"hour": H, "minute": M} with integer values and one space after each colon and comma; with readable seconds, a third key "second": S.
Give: {"hour": 5, "minute": 18}
